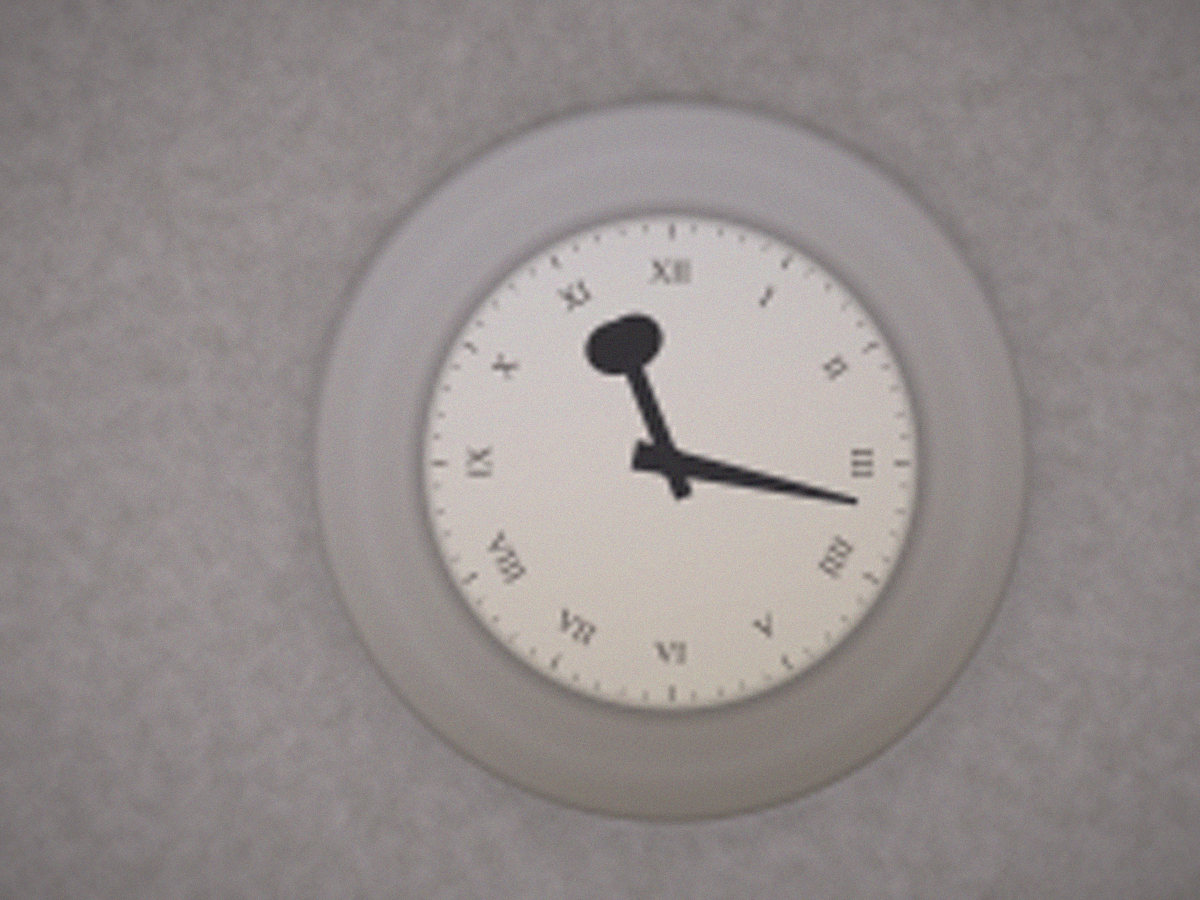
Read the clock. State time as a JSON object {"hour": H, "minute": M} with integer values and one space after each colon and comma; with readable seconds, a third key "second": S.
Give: {"hour": 11, "minute": 17}
